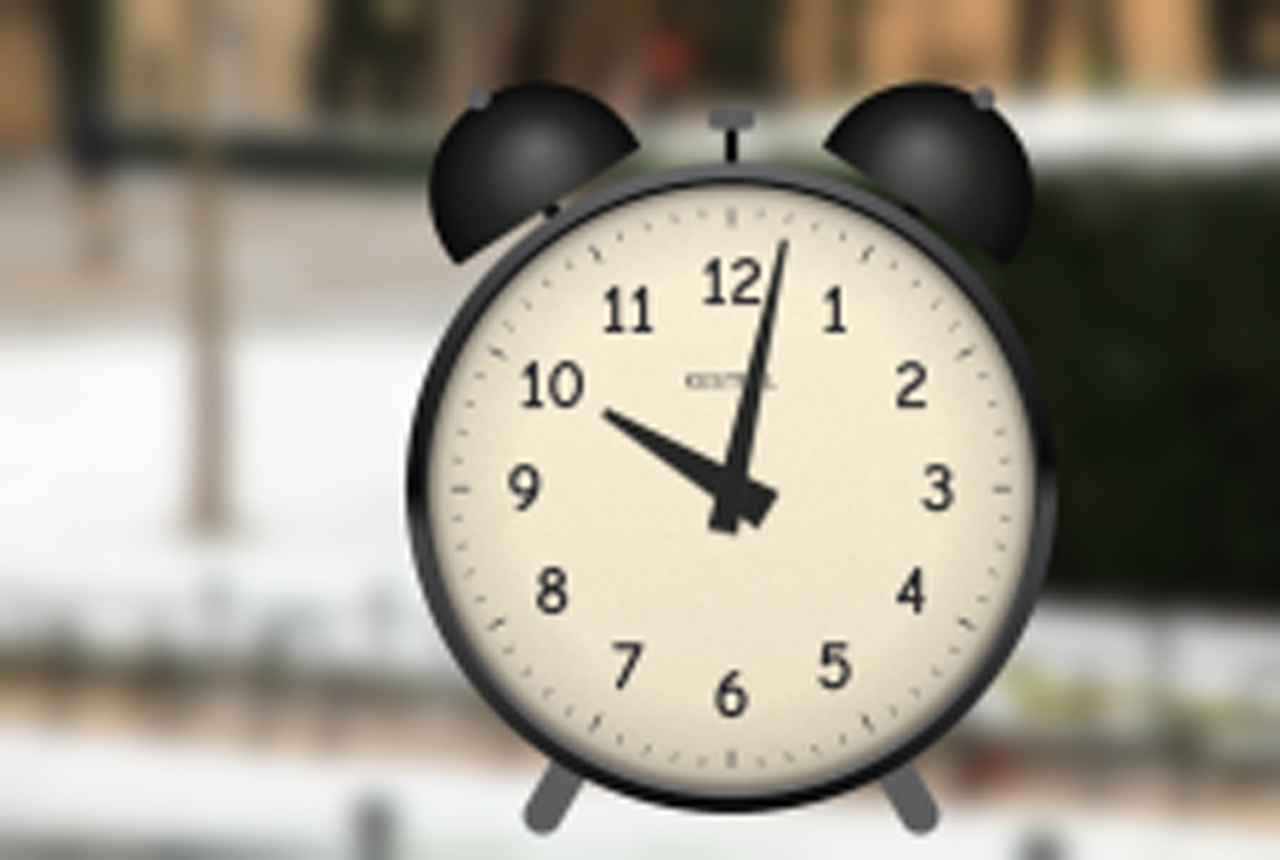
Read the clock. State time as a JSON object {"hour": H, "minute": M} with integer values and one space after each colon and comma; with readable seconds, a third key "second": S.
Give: {"hour": 10, "minute": 2}
